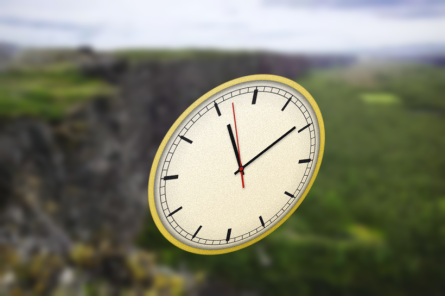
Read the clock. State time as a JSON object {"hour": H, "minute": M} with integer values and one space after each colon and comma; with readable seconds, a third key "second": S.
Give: {"hour": 11, "minute": 8, "second": 57}
